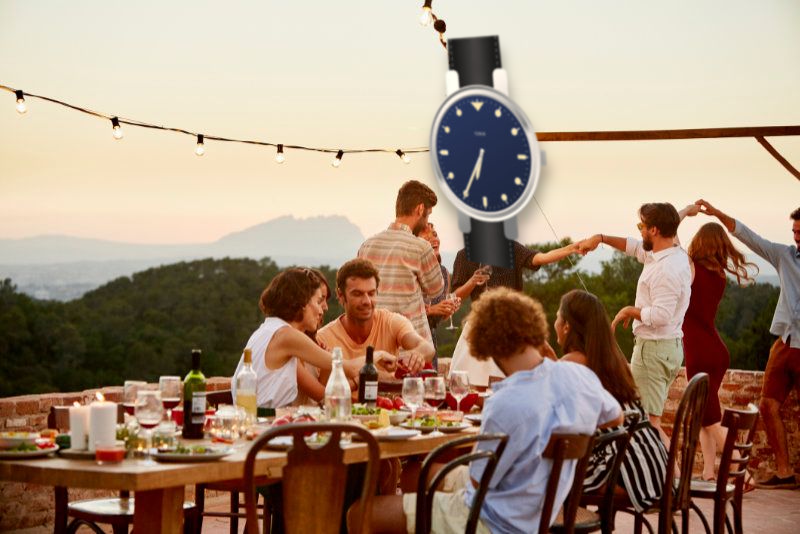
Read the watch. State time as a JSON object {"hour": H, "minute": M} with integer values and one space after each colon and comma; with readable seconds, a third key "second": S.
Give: {"hour": 6, "minute": 35}
